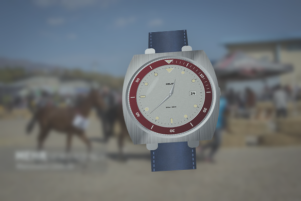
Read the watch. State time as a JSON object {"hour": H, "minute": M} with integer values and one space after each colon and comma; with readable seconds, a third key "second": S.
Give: {"hour": 12, "minute": 38}
